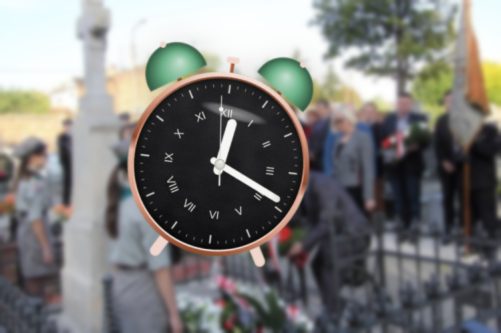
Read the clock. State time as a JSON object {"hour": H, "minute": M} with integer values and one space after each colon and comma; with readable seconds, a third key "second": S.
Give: {"hour": 12, "minute": 18, "second": 59}
